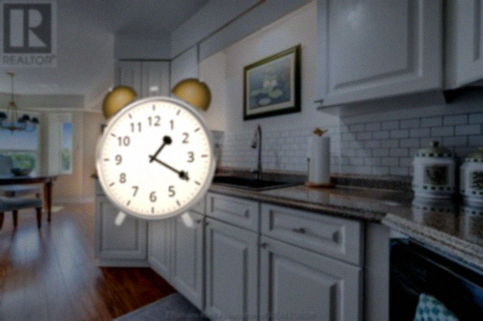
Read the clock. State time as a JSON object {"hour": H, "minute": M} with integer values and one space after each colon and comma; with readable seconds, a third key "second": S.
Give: {"hour": 1, "minute": 20}
